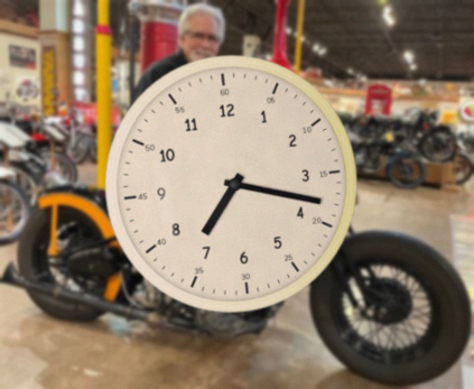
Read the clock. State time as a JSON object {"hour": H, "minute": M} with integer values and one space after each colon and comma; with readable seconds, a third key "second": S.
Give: {"hour": 7, "minute": 18}
